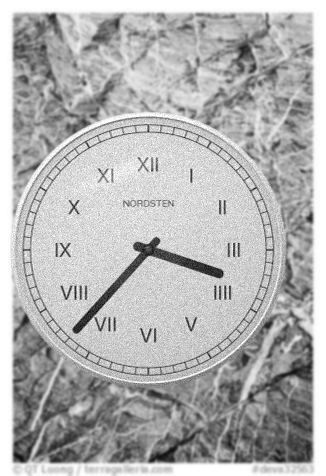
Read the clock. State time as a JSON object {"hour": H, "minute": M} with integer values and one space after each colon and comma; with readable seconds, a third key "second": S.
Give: {"hour": 3, "minute": 37}
